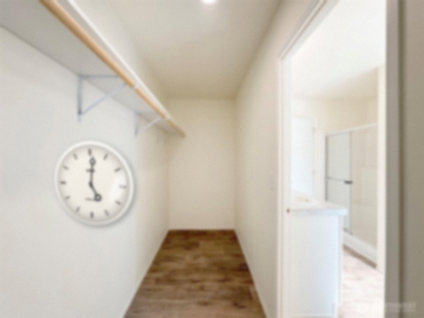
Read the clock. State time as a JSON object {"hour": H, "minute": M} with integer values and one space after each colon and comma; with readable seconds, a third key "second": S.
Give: {"hour": 5, "minute": 1}
